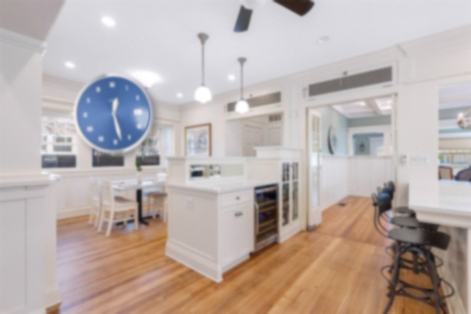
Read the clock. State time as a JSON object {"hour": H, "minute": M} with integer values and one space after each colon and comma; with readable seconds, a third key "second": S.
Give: {"hour": 12, "minute": 28}
